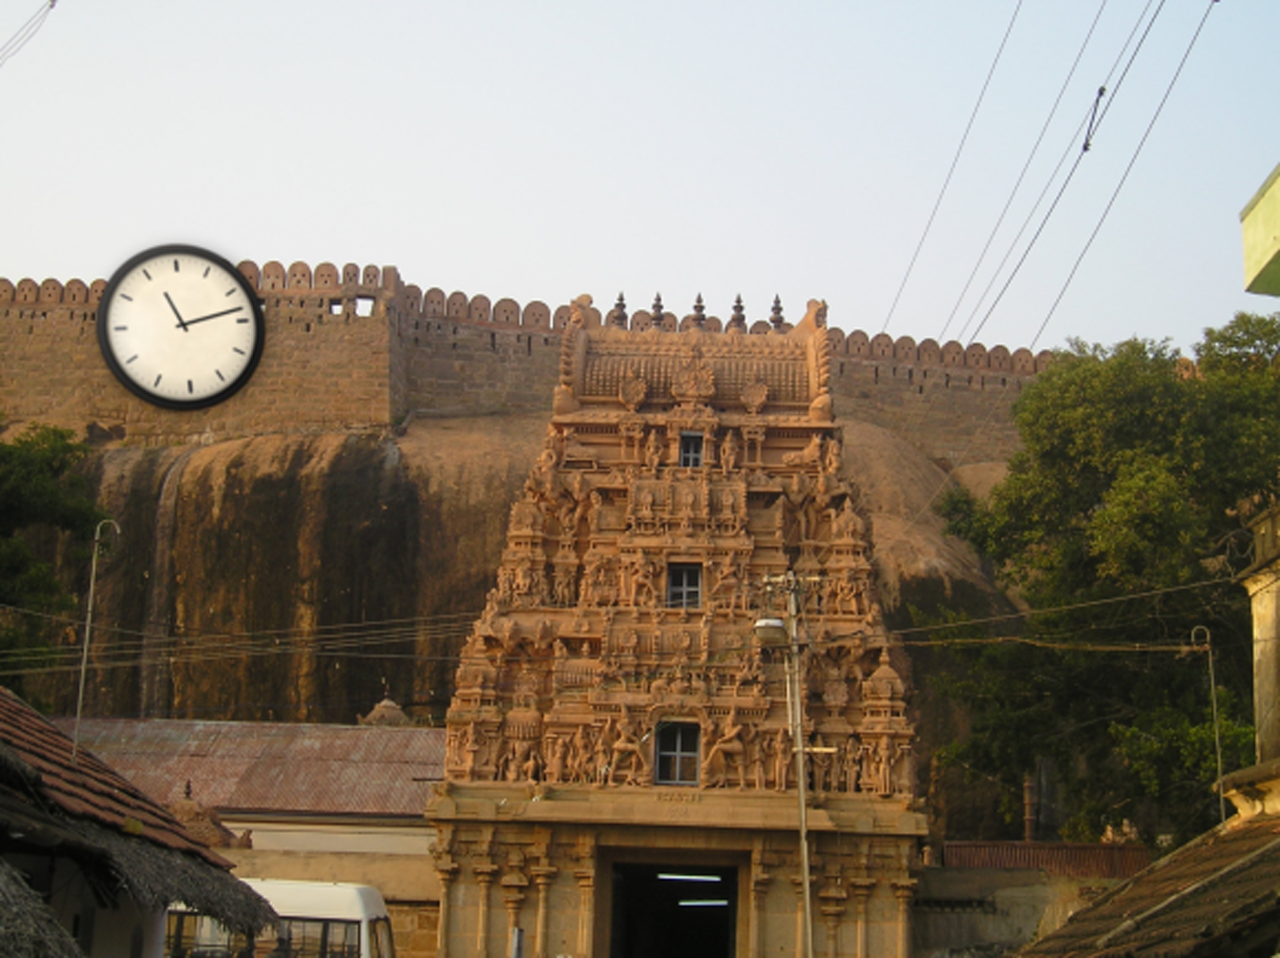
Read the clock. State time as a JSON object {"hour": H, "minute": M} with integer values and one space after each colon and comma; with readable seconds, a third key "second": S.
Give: {"hour": 11, "minute": 13}
